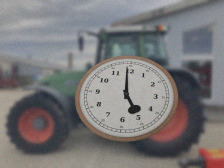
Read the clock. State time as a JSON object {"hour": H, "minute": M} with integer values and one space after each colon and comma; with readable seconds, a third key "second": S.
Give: {"hour": 4, "minute": 59}
